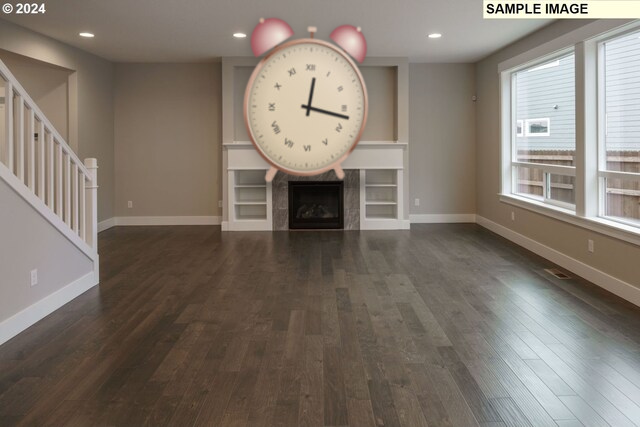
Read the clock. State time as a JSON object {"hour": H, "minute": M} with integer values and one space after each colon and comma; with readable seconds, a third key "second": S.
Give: {"hour": 12, "minute": 17}
